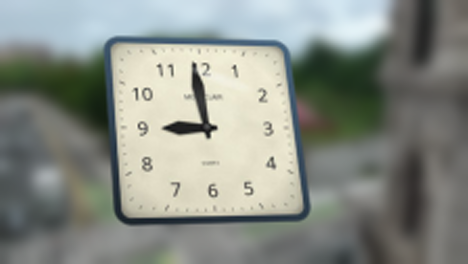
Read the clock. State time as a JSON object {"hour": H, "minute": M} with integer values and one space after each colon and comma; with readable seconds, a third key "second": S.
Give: {"hour": 8, "minute": 59}
